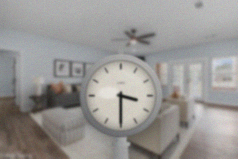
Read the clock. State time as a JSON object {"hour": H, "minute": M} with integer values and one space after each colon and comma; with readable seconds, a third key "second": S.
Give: {"hour": 3, "minute": 30}
